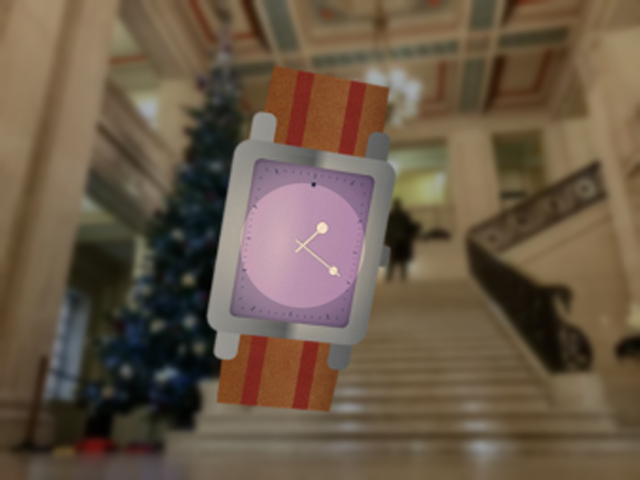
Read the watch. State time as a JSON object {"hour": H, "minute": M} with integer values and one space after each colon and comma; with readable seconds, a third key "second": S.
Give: {"hour": 1, "minute": 20}
